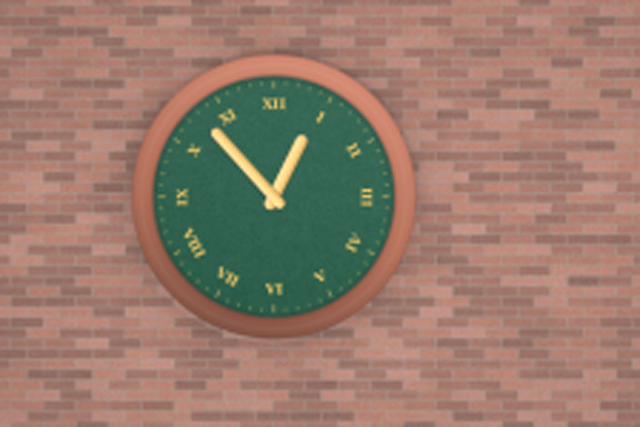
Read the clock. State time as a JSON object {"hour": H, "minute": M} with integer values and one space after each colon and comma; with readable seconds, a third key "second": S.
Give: {"hour": 12, "minute": 53}
